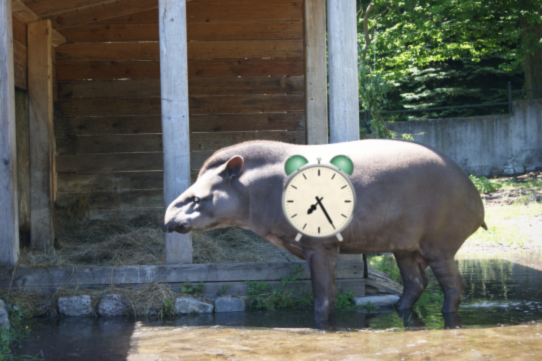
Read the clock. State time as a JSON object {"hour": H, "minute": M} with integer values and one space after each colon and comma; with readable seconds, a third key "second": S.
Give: {"hour": 7, "minute": 25}
